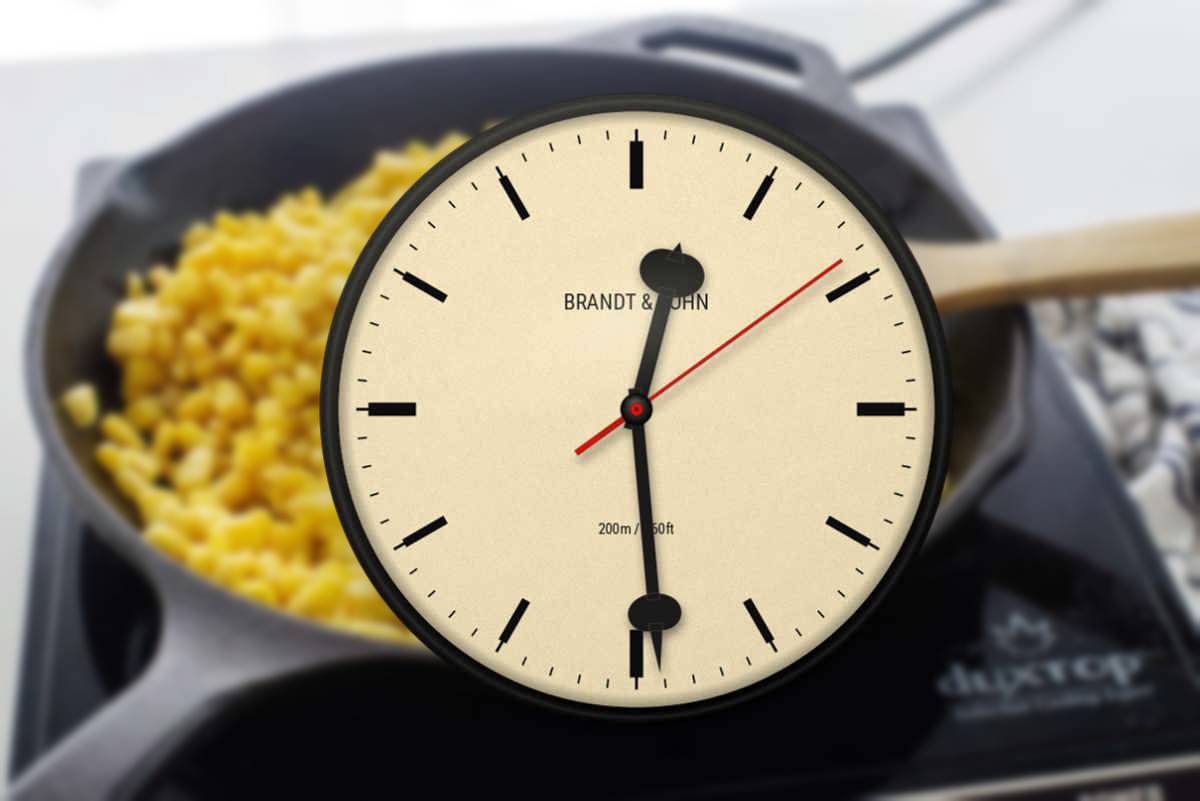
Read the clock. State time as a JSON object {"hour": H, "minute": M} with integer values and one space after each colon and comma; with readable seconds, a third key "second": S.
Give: {"hour": 12, "minute": 29, "second": 9}
